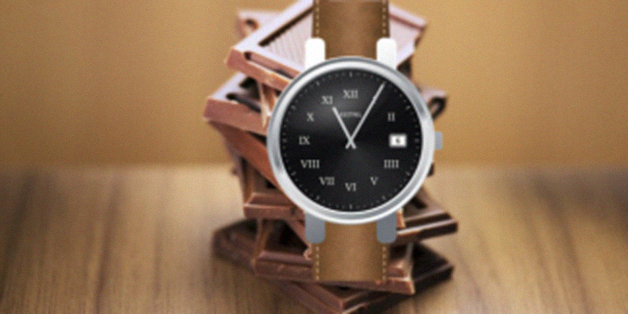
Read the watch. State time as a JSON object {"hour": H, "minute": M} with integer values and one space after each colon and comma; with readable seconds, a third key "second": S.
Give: {"hour": 11, "minute": 5}
